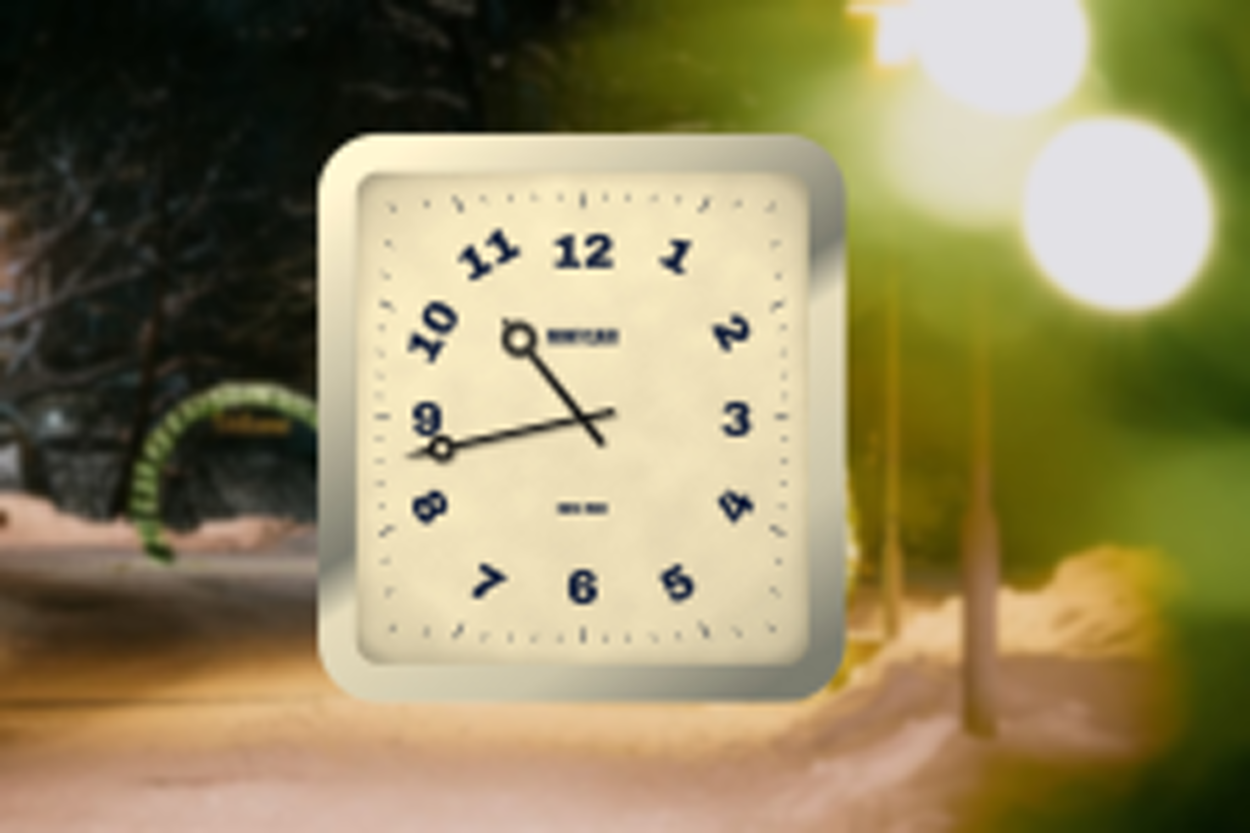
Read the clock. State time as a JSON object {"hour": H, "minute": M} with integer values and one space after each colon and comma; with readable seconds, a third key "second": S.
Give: {"hour": 10, "minute": 43}
